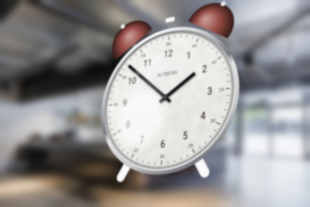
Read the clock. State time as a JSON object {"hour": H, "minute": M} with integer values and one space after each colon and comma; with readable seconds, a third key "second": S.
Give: {"hour": 1, "minute": 52}
